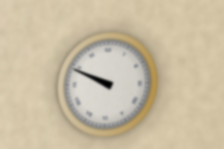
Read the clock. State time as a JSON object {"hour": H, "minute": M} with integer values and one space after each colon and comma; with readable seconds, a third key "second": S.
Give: {"hour": 9, "minute": 49}
